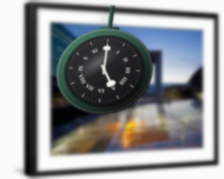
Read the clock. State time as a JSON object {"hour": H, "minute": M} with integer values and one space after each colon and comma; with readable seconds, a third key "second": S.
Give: {"hour": 5, "minute": 0}
